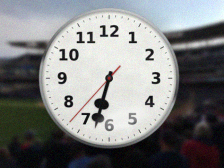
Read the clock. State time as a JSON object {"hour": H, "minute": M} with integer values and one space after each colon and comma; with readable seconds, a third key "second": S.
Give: {"hour": 6, "minute": 32, "second": 37}
